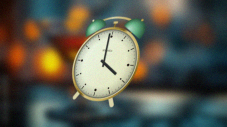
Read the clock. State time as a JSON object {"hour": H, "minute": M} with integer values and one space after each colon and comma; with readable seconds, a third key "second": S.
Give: {"hour": 3, "minute": 59}
